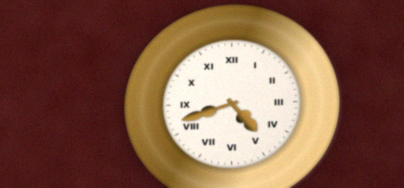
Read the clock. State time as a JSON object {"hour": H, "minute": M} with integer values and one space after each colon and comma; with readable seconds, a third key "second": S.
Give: {"hour": 4, "minute": 42}
